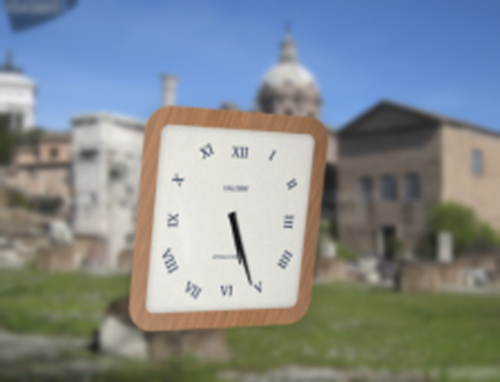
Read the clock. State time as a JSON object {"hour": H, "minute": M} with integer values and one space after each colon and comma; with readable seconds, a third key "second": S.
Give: {"hour": 5, "minute": 26}
